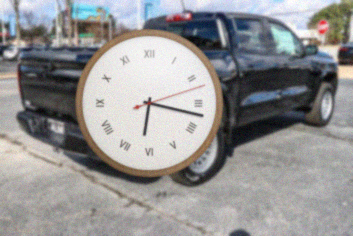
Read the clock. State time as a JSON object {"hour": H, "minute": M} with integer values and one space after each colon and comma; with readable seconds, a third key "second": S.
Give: {"hour": 6, "minute": 17, "second": 12}
